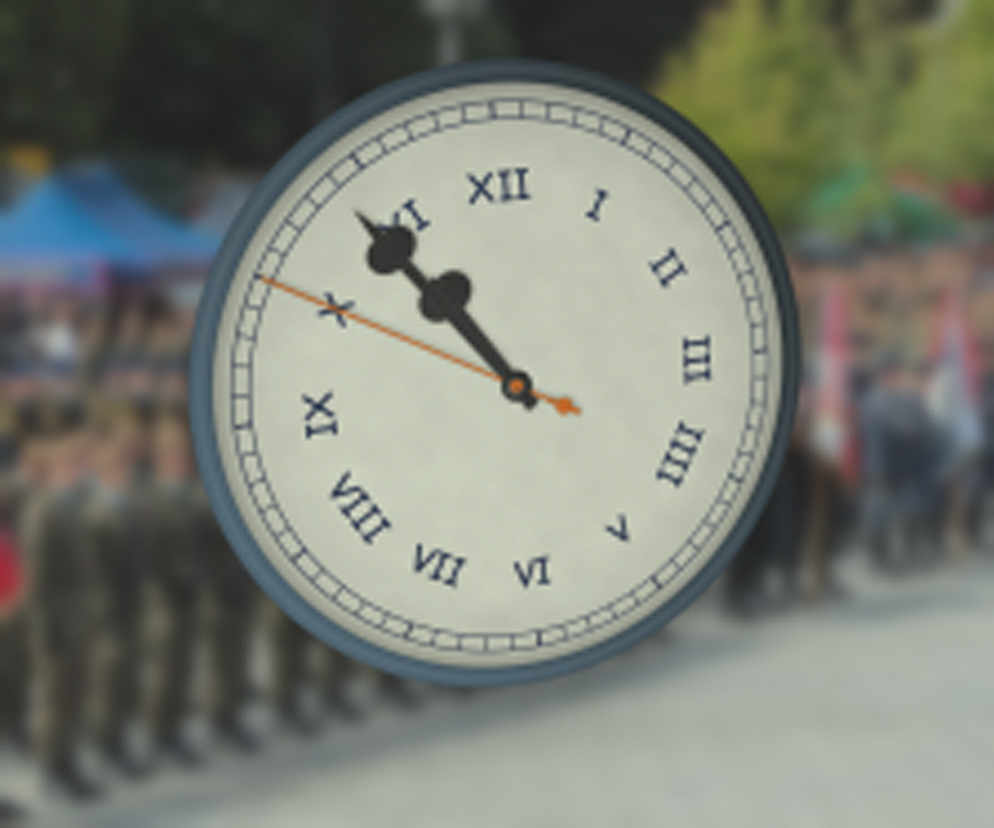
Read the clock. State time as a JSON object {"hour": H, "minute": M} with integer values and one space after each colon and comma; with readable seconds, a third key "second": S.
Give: {"hour": 10, "minute": 53, "second": 50}
